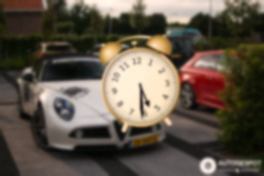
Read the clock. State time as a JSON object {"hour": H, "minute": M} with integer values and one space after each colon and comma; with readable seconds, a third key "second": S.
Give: {"hour": 5, "minute": 31}
